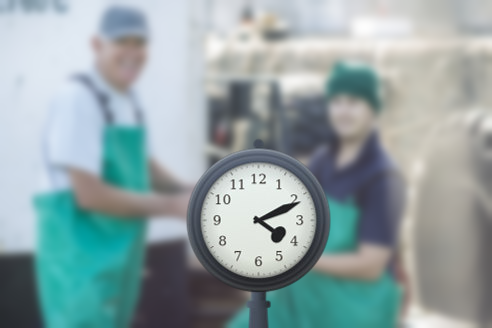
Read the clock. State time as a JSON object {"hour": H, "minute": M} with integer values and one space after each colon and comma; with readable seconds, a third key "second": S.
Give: {"hour": 4, "minute": 11}
